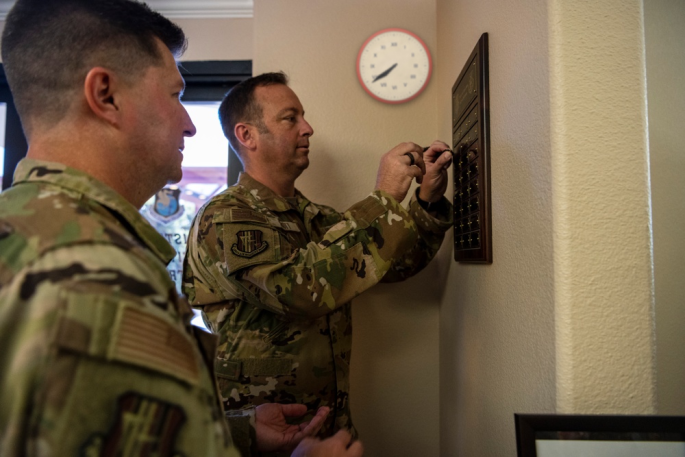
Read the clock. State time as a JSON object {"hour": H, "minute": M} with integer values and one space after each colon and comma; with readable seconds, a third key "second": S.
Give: {"hour": 7, "minute": 39}
